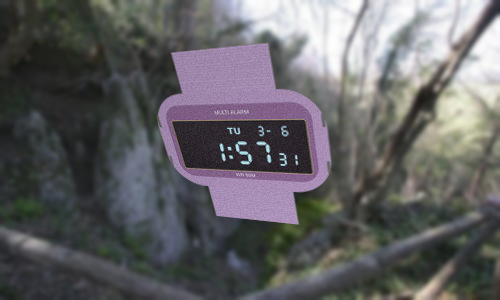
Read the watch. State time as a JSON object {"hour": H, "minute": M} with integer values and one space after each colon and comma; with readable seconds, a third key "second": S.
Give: {"hour": 1, "minute": 57, "second": 31}
